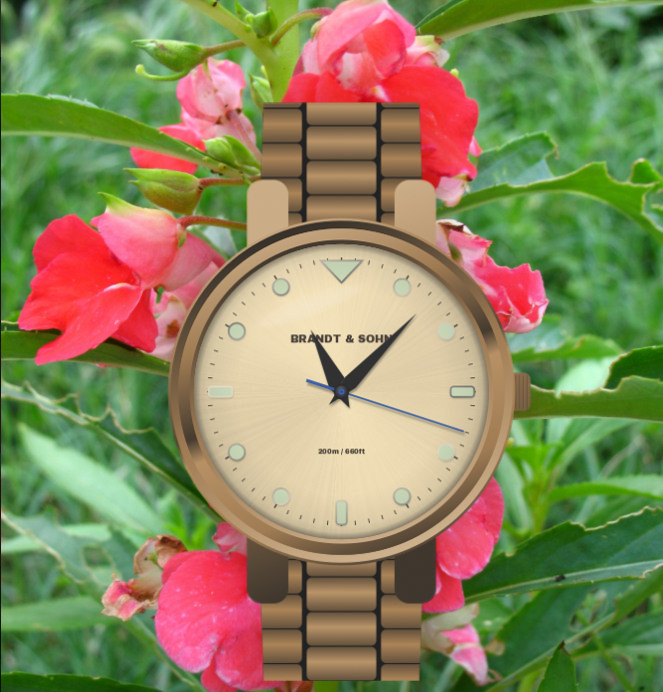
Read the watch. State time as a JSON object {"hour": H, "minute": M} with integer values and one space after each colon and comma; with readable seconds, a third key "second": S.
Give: {"hour": 11, "minute": 7, "second": 18}
